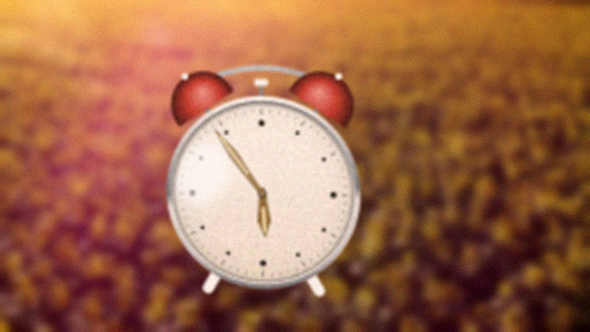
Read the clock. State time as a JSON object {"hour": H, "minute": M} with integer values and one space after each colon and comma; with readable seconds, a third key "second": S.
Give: {"hour": 5, "minute": 54}
